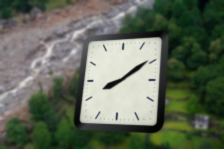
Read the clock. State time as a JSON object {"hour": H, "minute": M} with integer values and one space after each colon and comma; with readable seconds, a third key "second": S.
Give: {"hour": 8, "minute": 9}
